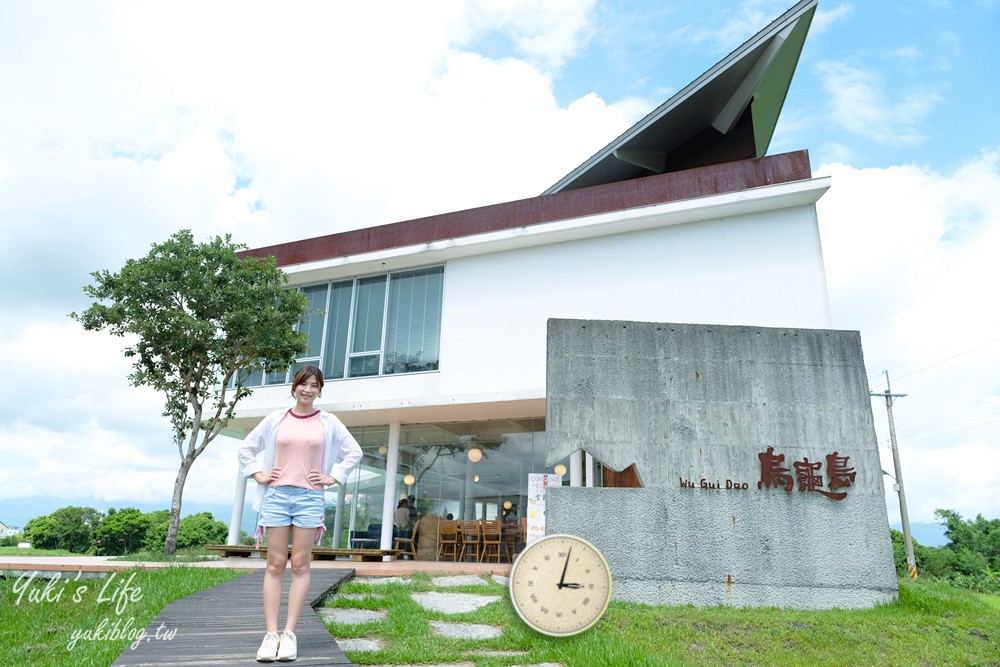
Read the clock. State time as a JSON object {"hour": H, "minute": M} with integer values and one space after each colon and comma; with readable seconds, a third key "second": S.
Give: {"hour": 3, "minute": 2}
